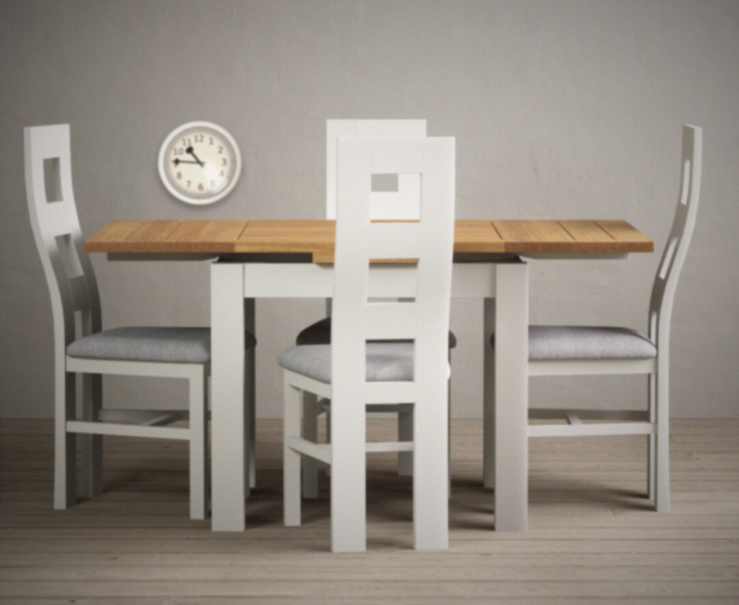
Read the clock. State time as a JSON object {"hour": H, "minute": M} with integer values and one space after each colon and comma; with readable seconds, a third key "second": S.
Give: {"hour": 10, "minute": 46}
